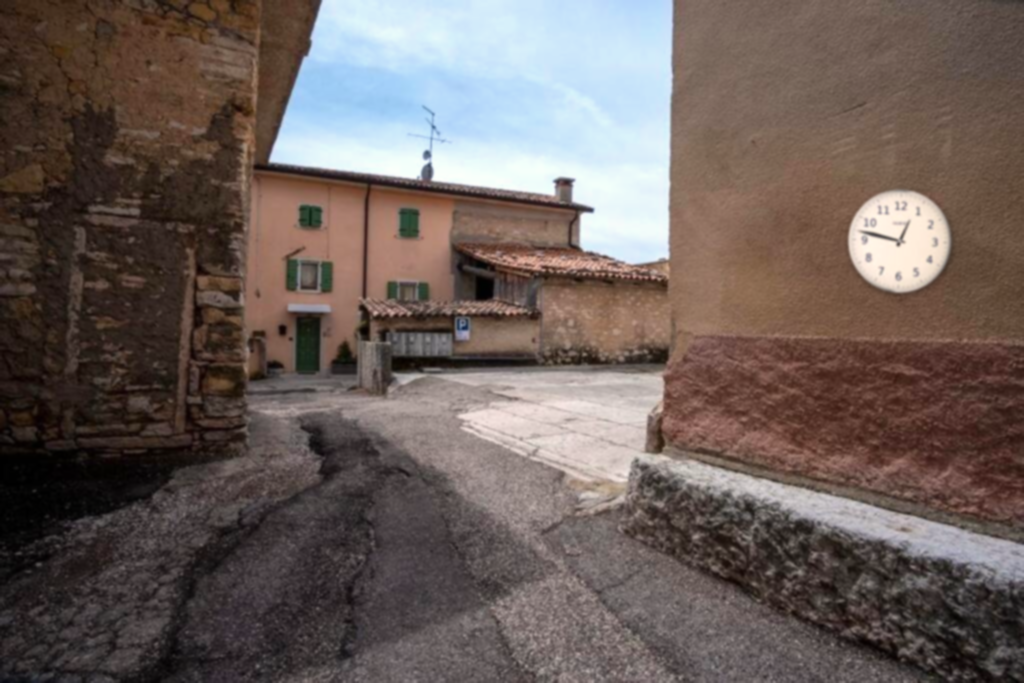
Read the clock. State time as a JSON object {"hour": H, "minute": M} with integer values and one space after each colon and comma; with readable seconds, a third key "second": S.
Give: {"hour": 12, "minute": 47}
